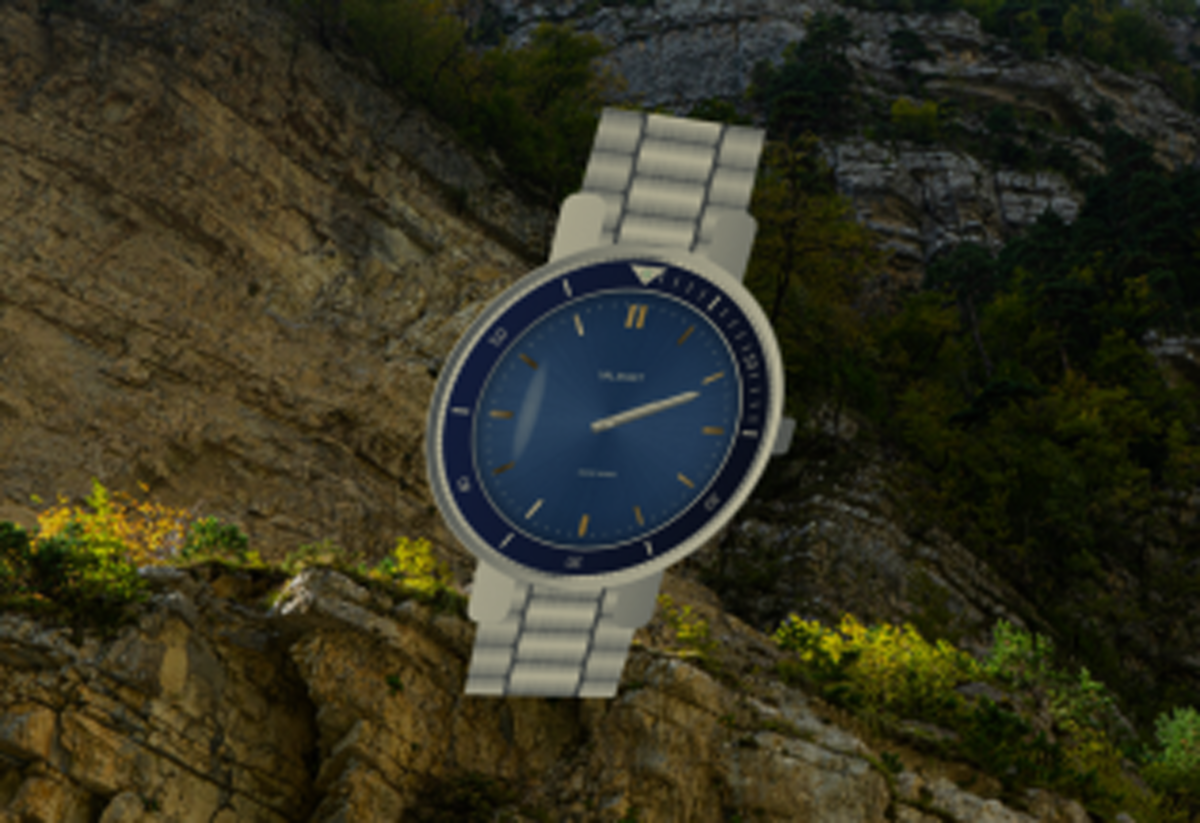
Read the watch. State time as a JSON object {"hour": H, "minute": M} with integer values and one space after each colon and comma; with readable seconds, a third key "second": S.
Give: {"hour": 2, "minute": 11}
